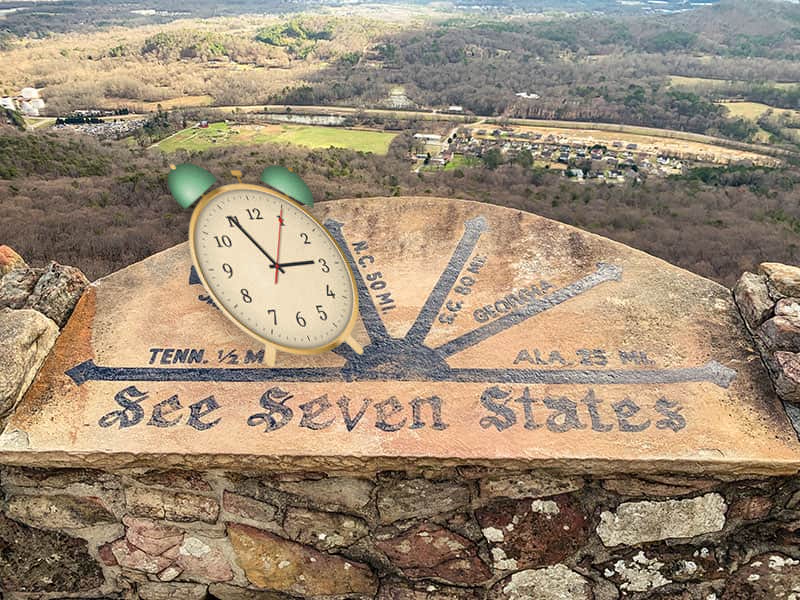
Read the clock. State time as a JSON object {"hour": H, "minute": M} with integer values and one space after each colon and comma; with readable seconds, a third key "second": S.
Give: {"hour": 2, "minute": 55, "second": 5}
